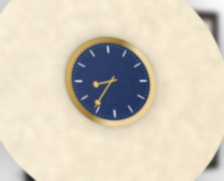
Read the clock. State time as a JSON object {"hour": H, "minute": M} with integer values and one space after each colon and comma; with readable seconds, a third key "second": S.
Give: {"hour": 8, "minute": 36}
